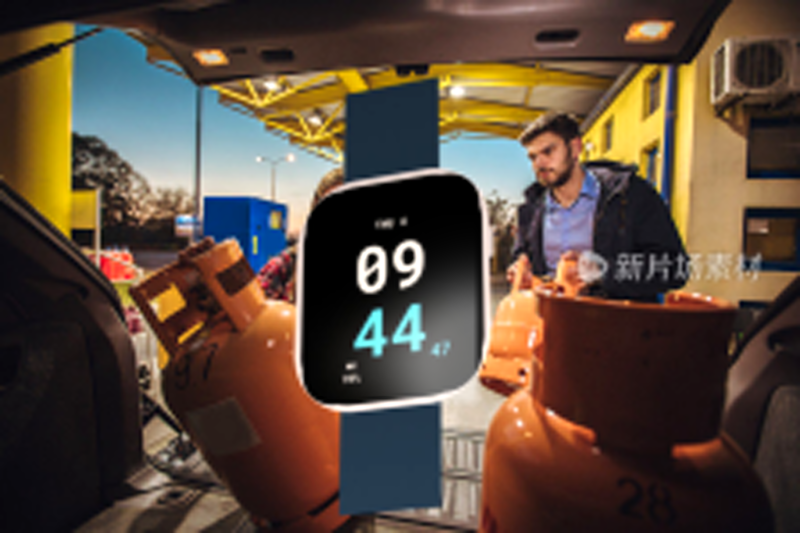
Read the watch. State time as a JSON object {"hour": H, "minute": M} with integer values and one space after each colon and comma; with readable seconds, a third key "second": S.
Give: {"hour": 9, "minute": 44}
